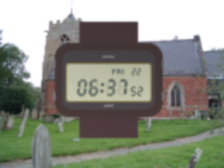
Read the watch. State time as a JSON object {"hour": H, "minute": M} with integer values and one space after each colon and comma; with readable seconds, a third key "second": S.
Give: {"hour": 6, "minute": 37, "second": 52}
